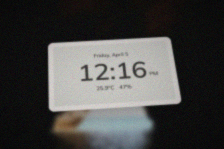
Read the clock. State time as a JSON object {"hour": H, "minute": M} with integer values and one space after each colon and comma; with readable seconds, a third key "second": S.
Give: {"hour": 12, "minute": 16}
